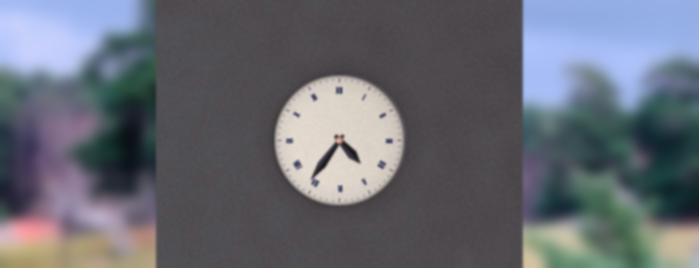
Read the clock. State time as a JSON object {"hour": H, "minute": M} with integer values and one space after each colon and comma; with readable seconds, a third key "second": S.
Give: {"hour": 4, "minute": 36}
